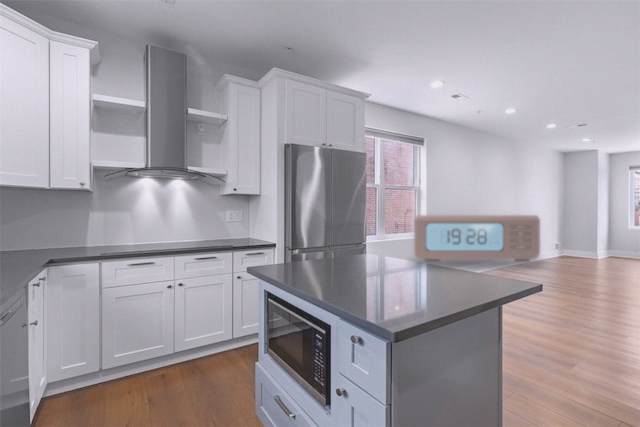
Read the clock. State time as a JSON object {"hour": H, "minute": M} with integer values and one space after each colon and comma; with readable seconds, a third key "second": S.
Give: {"hour": 19, "minute": 28}
